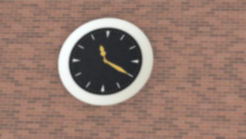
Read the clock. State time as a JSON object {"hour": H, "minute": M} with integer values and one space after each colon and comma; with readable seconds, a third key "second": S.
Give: {"hour": 11, "minute": 20}
